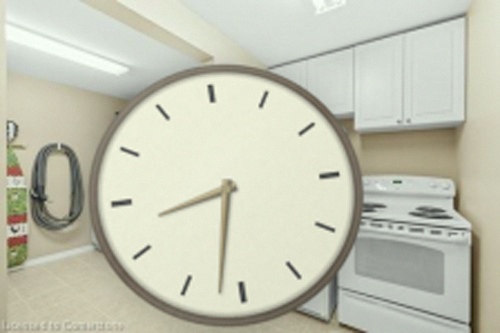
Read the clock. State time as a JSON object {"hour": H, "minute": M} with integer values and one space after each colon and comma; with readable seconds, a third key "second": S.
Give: {"hour": 8, "minute": 32}
